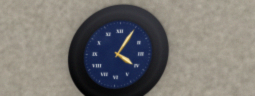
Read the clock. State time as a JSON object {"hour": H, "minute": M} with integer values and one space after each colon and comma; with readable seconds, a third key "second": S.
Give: {"hour": 4, "minute": 5}
